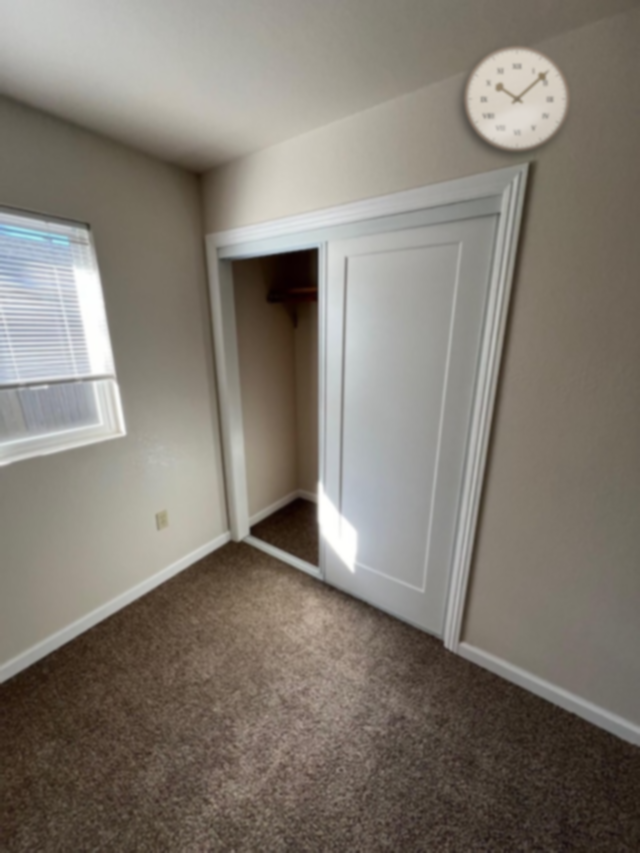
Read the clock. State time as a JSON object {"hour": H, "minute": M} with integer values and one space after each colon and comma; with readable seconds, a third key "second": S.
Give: {"hour": 10, "minute": 8}
